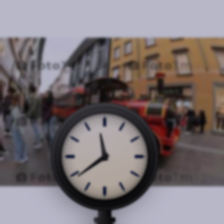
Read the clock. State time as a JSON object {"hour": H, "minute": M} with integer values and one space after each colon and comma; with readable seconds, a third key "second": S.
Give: {"hour": 11, "minute": 39}
